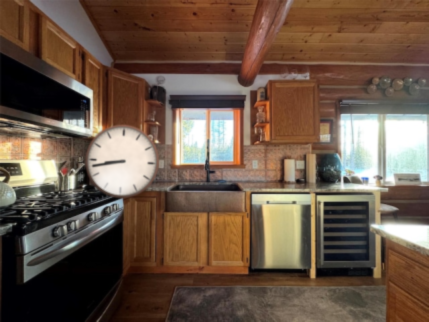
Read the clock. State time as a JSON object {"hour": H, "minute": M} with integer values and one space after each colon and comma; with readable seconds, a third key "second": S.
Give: {"hour": 8, "minute": 43}
